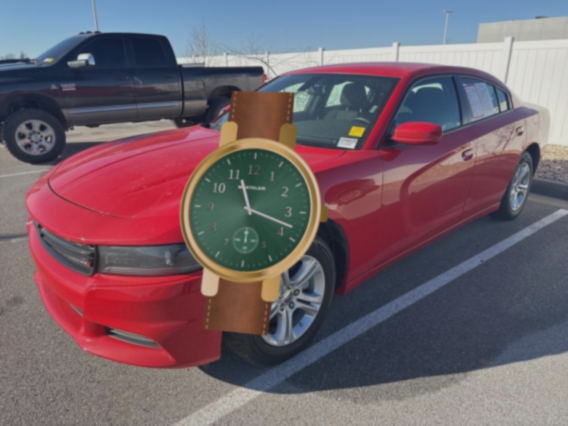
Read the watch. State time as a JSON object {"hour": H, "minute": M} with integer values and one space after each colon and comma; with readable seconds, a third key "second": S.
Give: {"hour": 11, "minute": 18}
